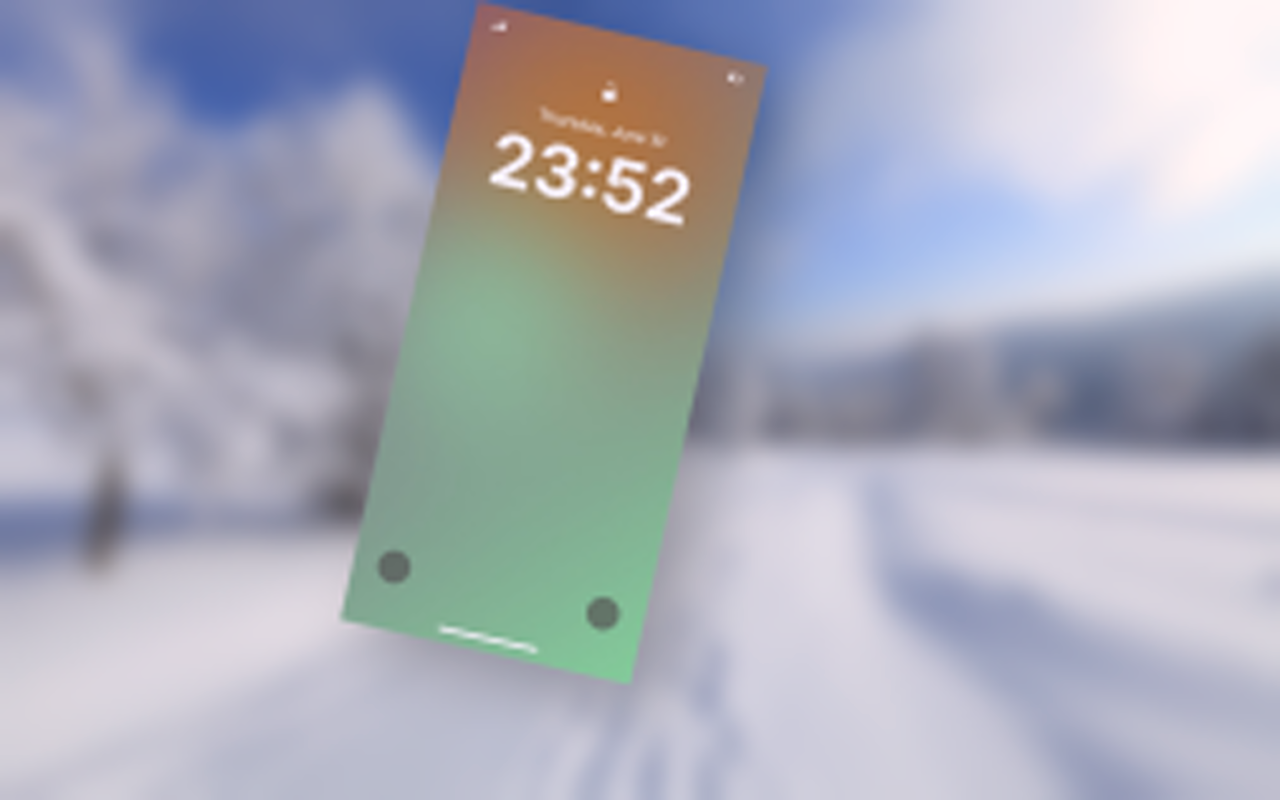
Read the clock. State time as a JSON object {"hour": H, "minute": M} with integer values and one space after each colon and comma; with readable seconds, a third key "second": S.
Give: {"hour": 23, "minute": 52}
